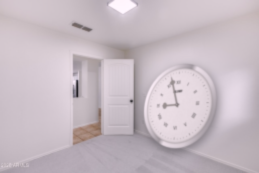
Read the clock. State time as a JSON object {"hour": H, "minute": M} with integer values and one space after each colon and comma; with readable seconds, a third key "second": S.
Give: {"hour": 8, "minute": 57}
